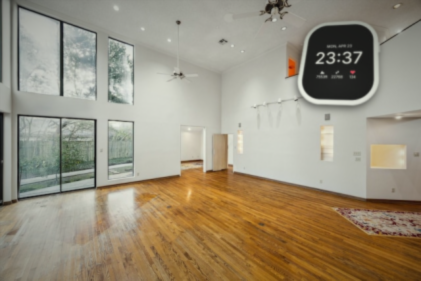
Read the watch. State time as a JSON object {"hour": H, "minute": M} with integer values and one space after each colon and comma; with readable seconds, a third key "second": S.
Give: {"hour": 23, "minute": 37}
